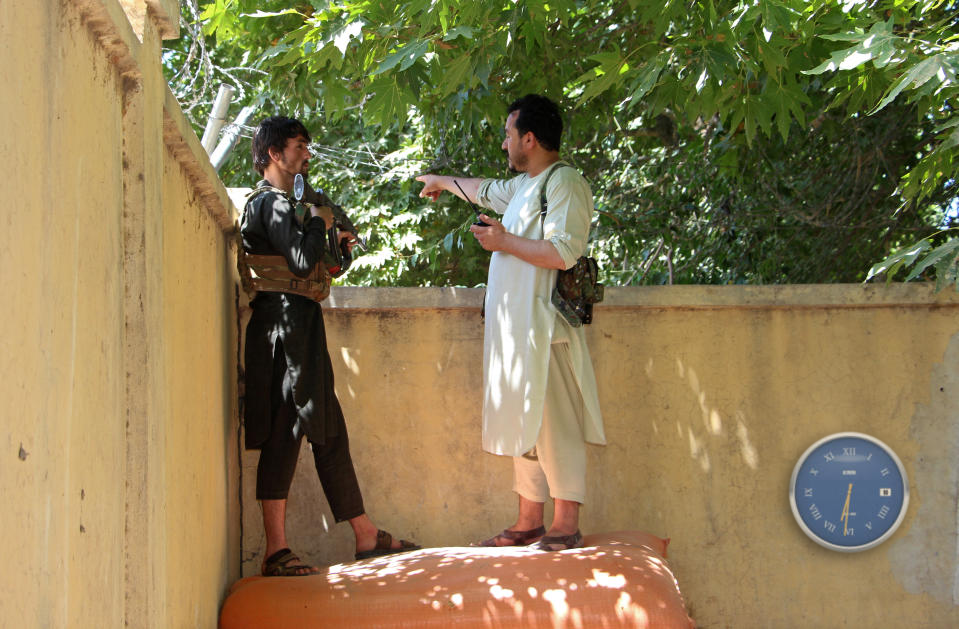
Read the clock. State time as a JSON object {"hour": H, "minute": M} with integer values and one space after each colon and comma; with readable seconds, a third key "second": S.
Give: {"hour": 6, "minute": 31}
